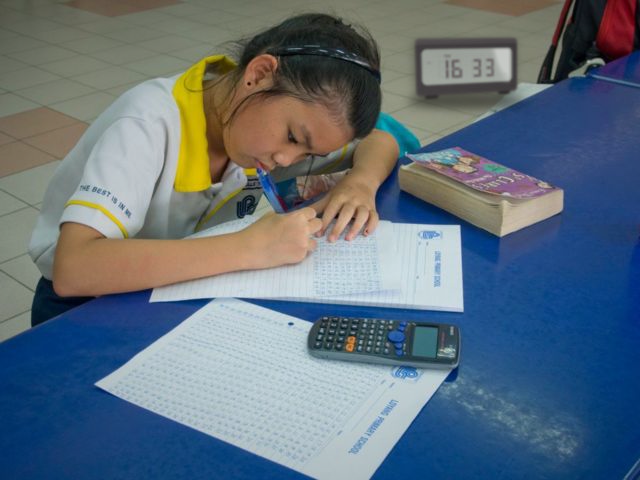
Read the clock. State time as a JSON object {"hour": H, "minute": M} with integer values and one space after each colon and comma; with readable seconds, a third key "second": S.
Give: {"hour": 16, "minute": 33}
